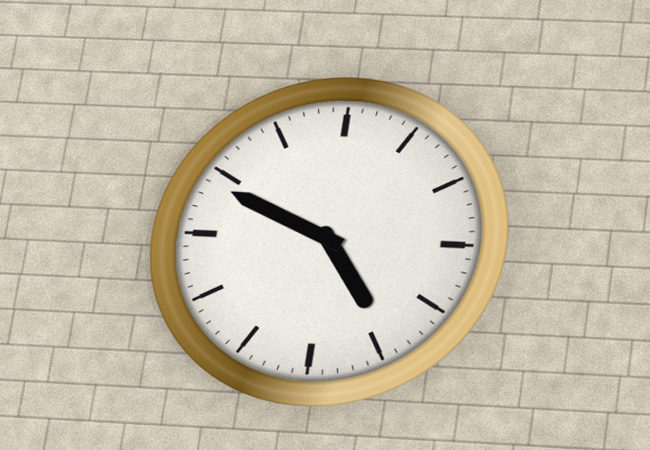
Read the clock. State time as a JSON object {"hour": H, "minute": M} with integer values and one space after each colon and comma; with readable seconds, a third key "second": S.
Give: {"hour": 4, "minute": 49}
